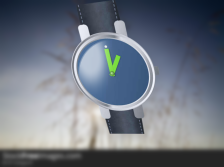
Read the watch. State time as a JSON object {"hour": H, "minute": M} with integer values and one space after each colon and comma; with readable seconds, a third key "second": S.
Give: {"hour": 1, "minute": 0}
